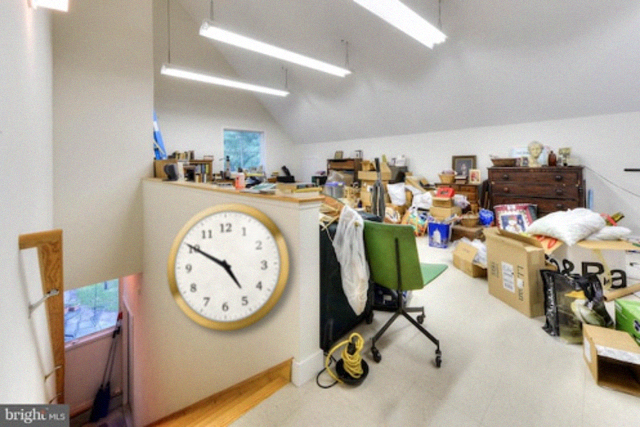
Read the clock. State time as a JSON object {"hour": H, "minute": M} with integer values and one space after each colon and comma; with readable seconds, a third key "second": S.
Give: {"hour": 4, "minute": 50}
